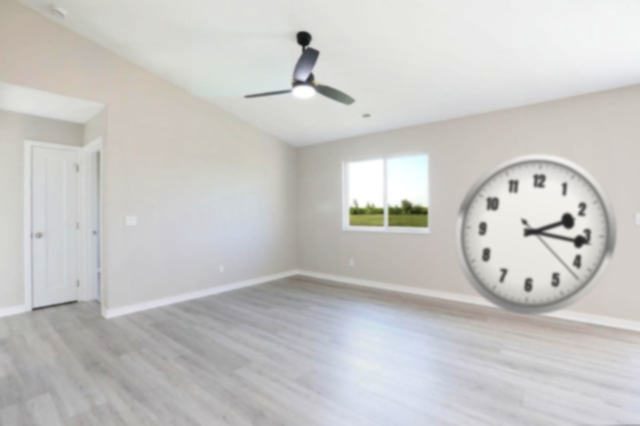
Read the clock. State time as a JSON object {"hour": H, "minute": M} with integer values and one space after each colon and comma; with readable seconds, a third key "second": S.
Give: {"hour": 2, "minute": 16, "second": 22}
